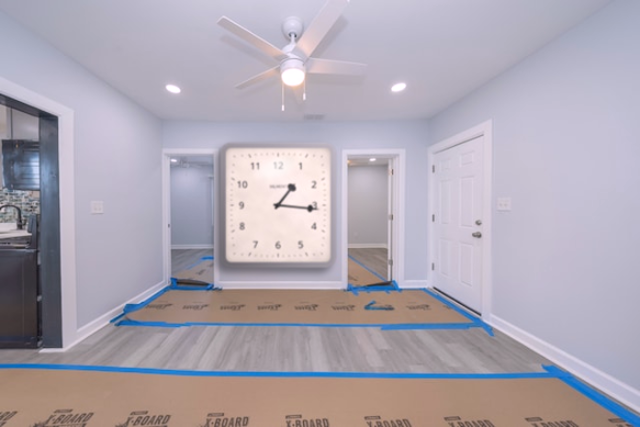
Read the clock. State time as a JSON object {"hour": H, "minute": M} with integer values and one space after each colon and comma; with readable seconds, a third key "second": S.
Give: {"hour": 1, "minute": 16}
